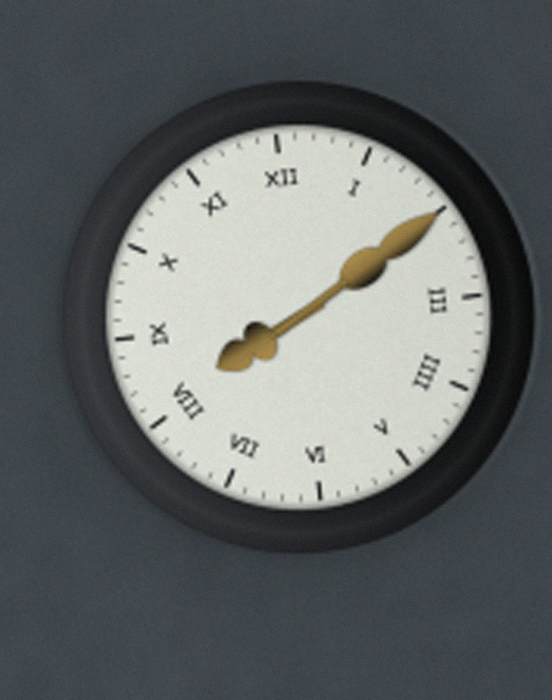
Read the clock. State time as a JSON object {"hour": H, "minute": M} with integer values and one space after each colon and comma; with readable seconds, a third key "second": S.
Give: {"hour": 8, "minute": 10}
